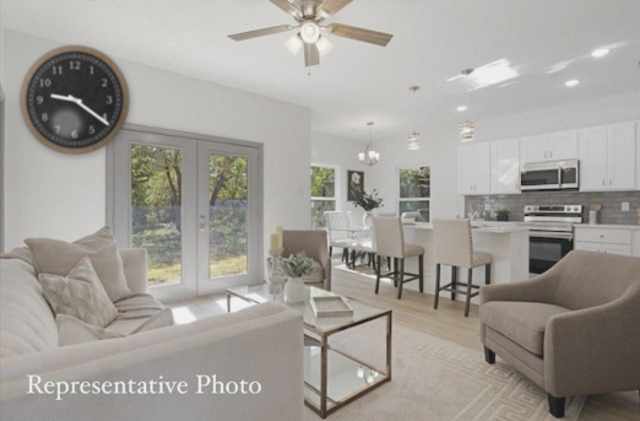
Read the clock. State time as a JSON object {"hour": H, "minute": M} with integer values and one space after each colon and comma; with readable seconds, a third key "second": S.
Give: {"hour": 9, "minute": 21}
